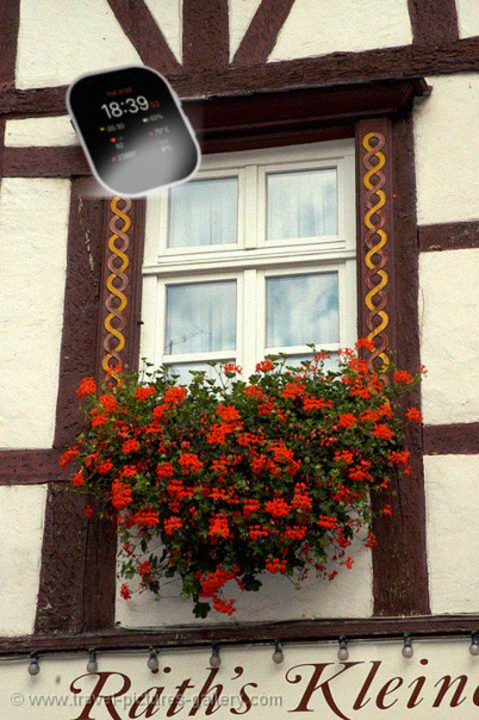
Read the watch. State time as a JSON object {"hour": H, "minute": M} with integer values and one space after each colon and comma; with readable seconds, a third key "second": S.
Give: {"hour": 18, "minute": 39}
